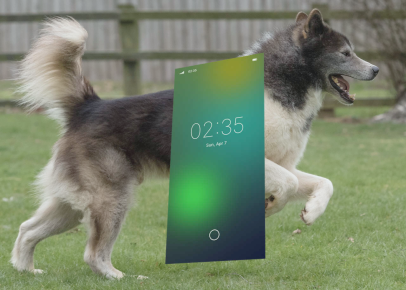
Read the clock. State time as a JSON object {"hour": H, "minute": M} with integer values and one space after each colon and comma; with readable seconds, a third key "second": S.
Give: {"hour": 2, "minute": 35}
